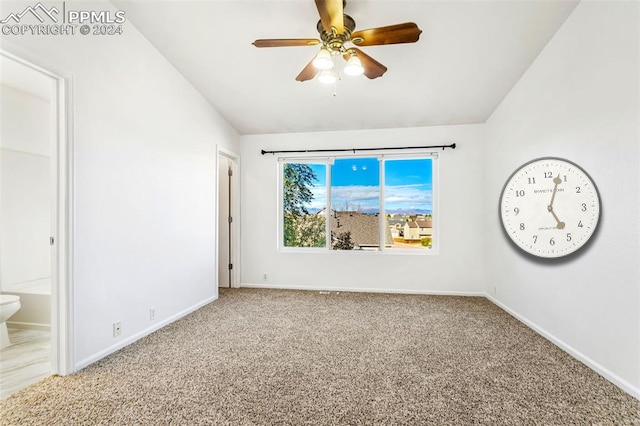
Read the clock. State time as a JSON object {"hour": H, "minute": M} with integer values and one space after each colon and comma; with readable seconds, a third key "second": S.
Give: {"hour": 5, "minute": 3}
